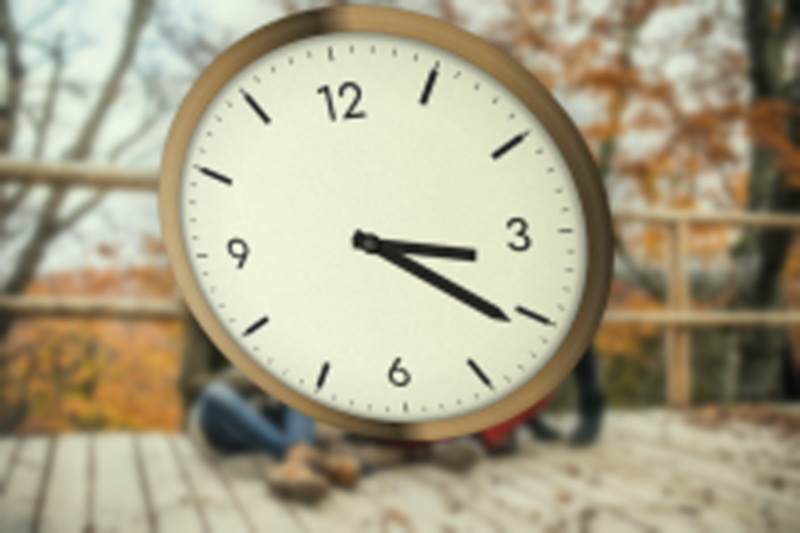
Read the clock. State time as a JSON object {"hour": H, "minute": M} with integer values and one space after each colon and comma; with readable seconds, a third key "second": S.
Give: {"hour": 3, "minute": 21}
